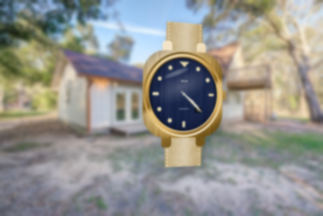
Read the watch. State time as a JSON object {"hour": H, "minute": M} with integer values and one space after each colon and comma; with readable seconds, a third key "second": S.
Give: {"hour": 4, "minute": 22}
